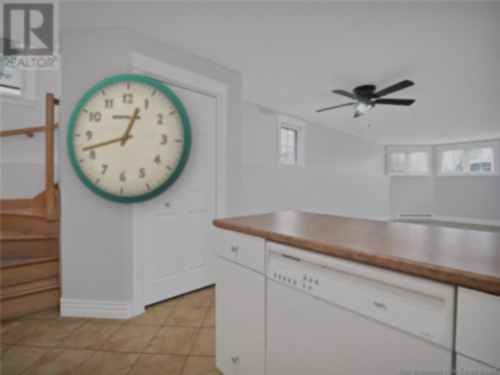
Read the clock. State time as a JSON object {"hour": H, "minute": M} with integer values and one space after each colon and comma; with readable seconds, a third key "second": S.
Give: {"hour": 12, "minute": 42}
